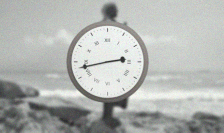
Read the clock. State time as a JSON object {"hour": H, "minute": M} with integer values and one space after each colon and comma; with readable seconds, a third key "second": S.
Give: {"hour": 2, "minute": 43}
